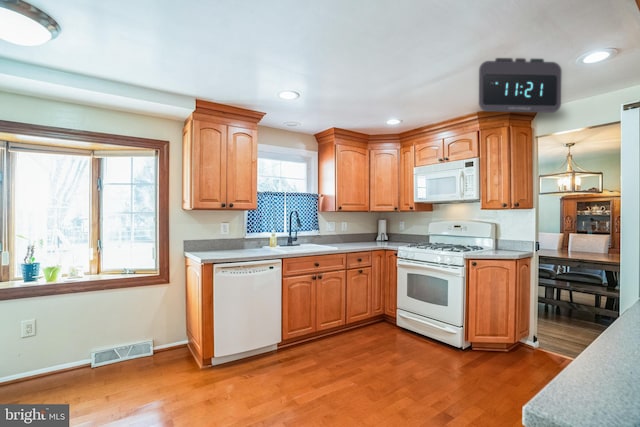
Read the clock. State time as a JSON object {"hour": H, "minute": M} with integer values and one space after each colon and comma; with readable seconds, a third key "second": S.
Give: {"hour": 11, "minute": 21}
